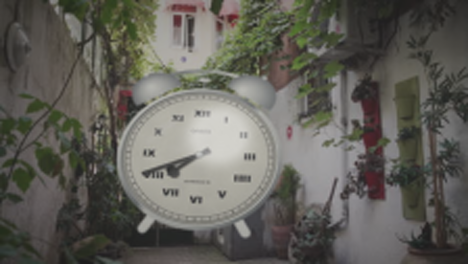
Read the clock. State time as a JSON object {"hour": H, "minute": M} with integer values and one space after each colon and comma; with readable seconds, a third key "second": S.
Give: {"hour": 7, "minute": 41}
